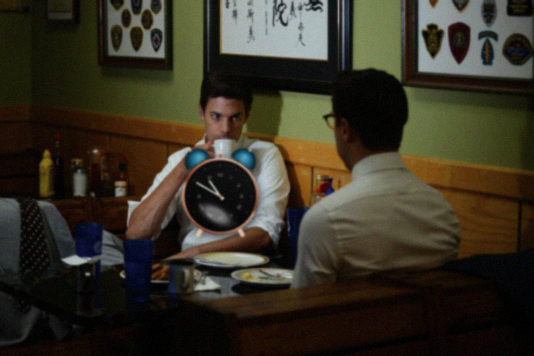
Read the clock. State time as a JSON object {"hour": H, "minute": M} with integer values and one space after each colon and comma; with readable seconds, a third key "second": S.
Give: {"hour": 10, "minute": 50}
